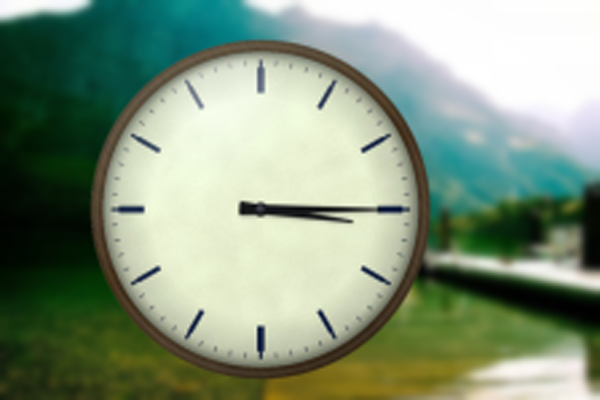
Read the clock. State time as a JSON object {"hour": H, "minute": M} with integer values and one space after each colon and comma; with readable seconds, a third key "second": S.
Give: {"hour": 3, "minute": 15}
